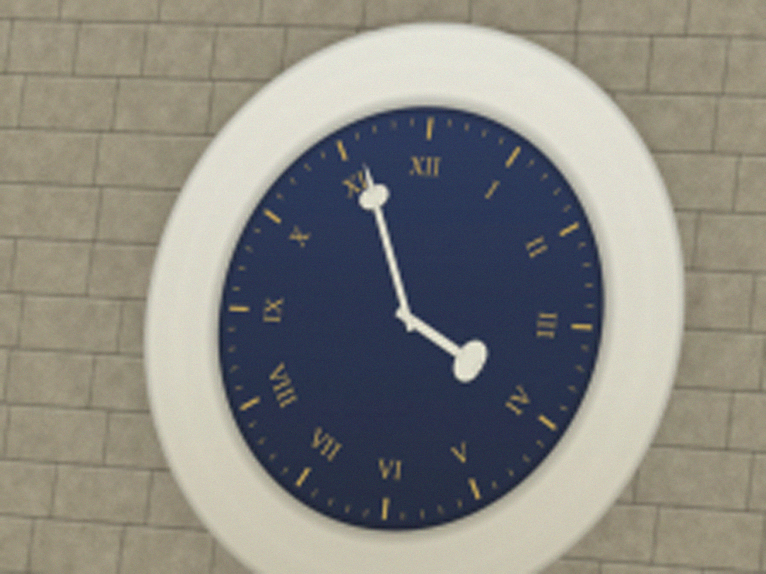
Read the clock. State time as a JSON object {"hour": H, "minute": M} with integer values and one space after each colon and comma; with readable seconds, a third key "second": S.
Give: {"hour": 3, "minute": 56}
